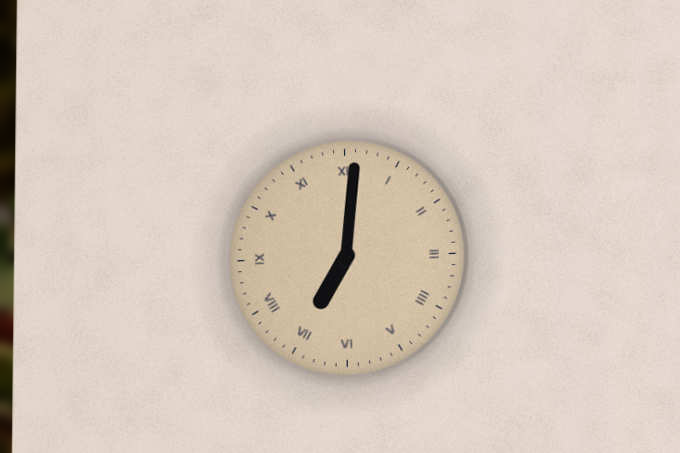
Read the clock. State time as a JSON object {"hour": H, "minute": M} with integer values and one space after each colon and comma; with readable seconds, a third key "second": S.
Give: {"hour": 7, "minute": 1}
